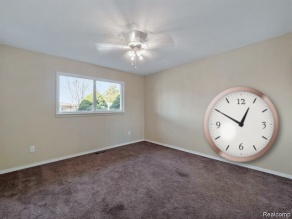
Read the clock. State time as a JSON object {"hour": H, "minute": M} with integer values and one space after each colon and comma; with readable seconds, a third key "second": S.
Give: {"hour": 12, "minute": 50}
